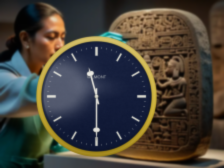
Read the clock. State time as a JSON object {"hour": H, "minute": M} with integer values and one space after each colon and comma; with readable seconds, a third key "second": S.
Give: {"hour": 11, "minute": 30}
